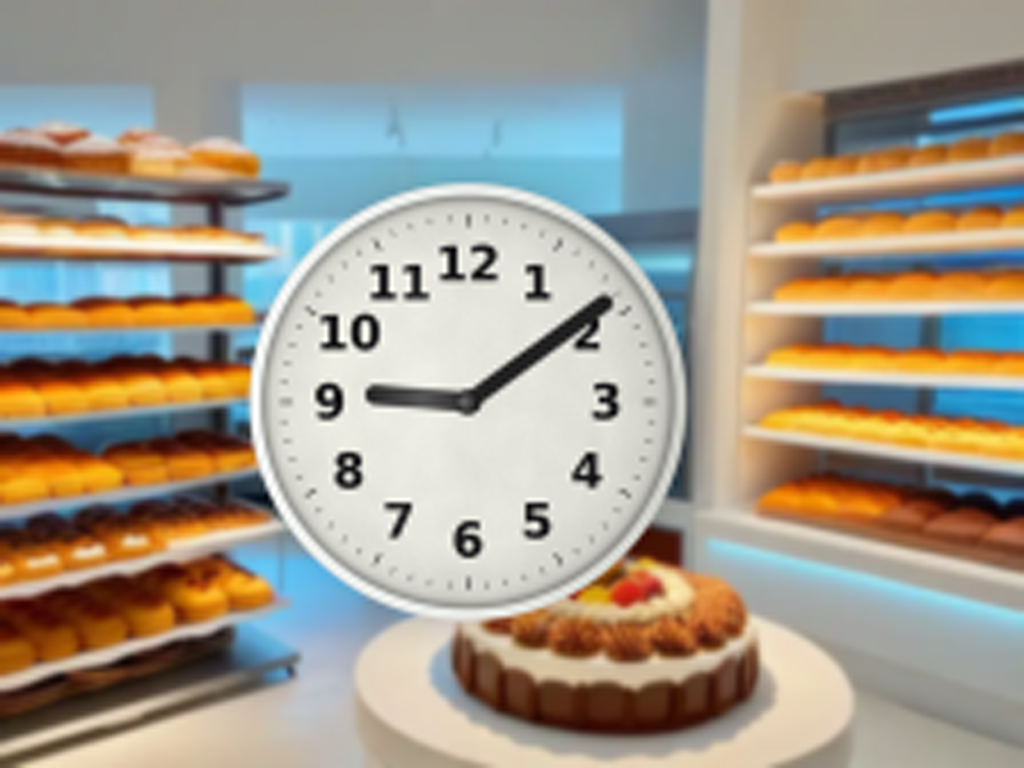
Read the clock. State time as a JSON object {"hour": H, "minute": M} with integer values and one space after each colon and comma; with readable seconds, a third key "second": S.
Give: {"hour": 9, "minute": 9}
